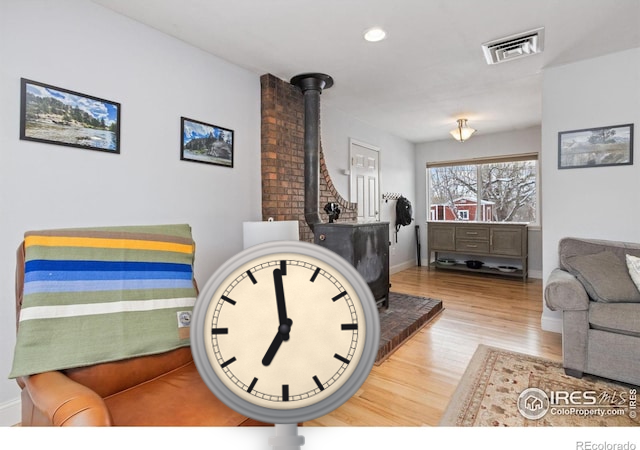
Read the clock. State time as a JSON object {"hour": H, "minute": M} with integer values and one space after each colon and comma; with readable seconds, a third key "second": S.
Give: {"hour": 6, "minute": 59}
